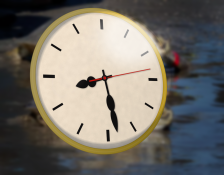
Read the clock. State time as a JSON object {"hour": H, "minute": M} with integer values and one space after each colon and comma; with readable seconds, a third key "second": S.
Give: {"hour": 8, "minute": 28, "second": 13}
